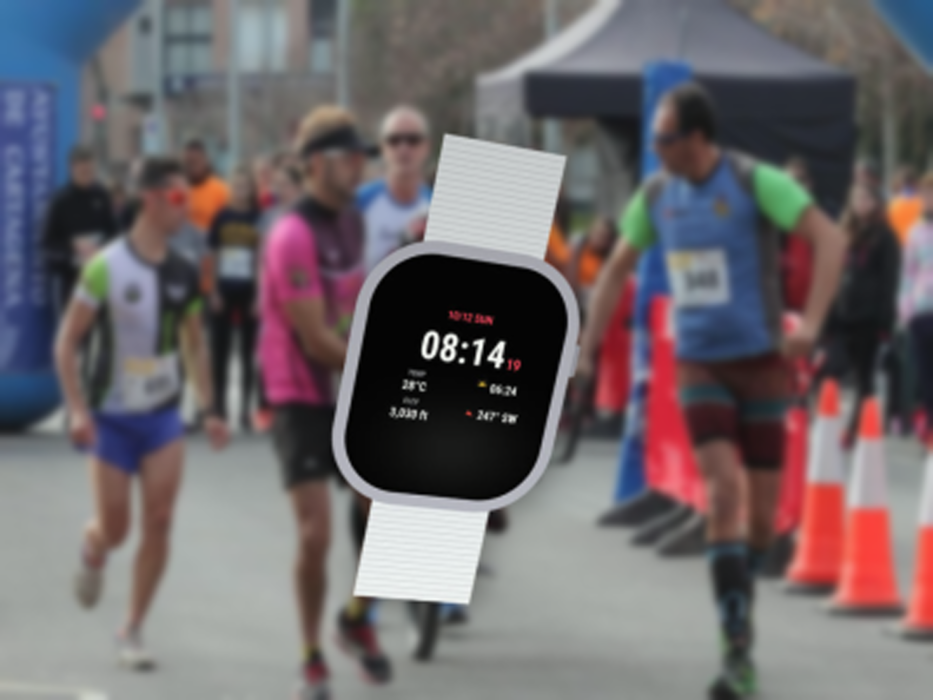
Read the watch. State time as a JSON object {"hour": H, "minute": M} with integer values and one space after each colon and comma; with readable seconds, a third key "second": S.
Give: {"hour": 8, "minute": 14}
